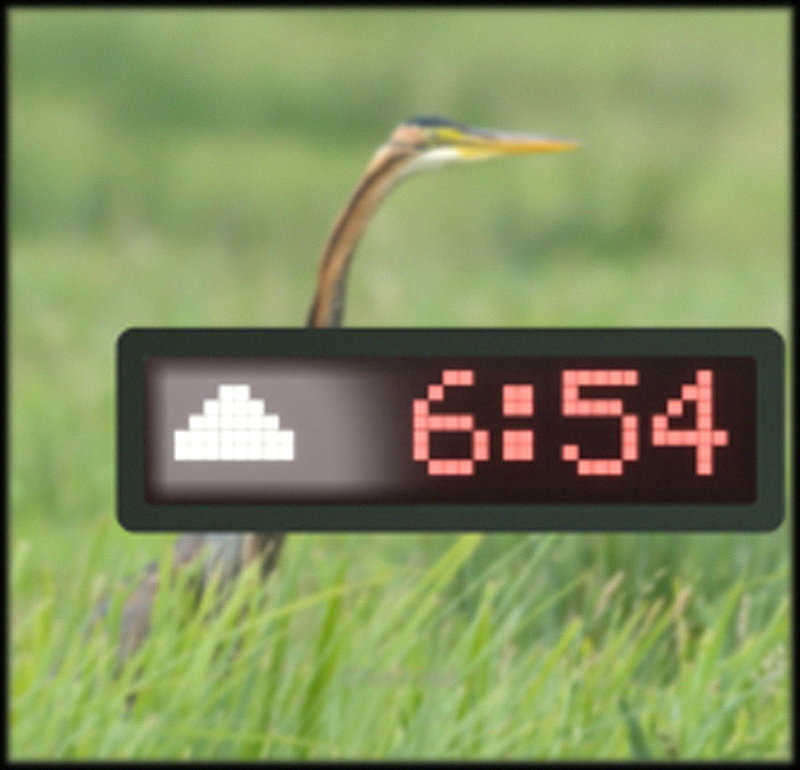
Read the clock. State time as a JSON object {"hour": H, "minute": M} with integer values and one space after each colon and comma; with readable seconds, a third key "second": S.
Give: {"hour": 6, "minute": 54}
